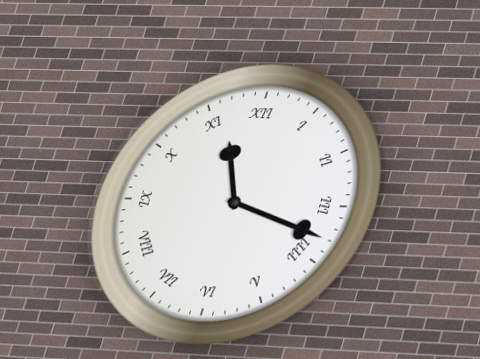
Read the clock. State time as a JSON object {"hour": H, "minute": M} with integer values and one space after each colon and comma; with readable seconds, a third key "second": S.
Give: {"hour": 11, "minute": 18}
